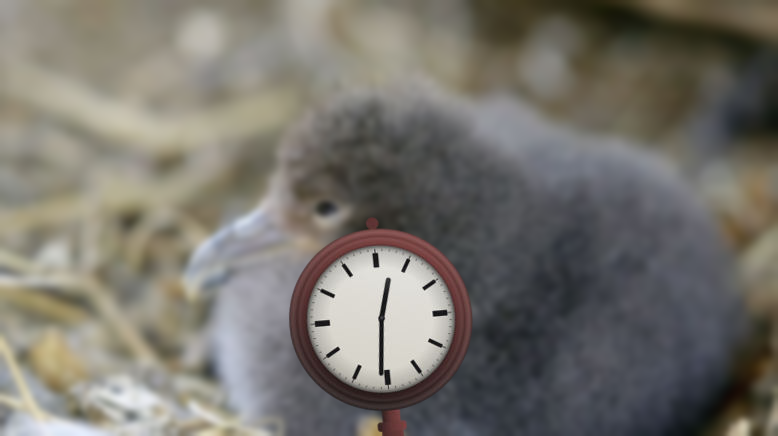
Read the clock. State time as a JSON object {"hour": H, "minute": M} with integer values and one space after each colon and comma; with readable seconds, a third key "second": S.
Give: {"hour": 12, "minute": 31}
